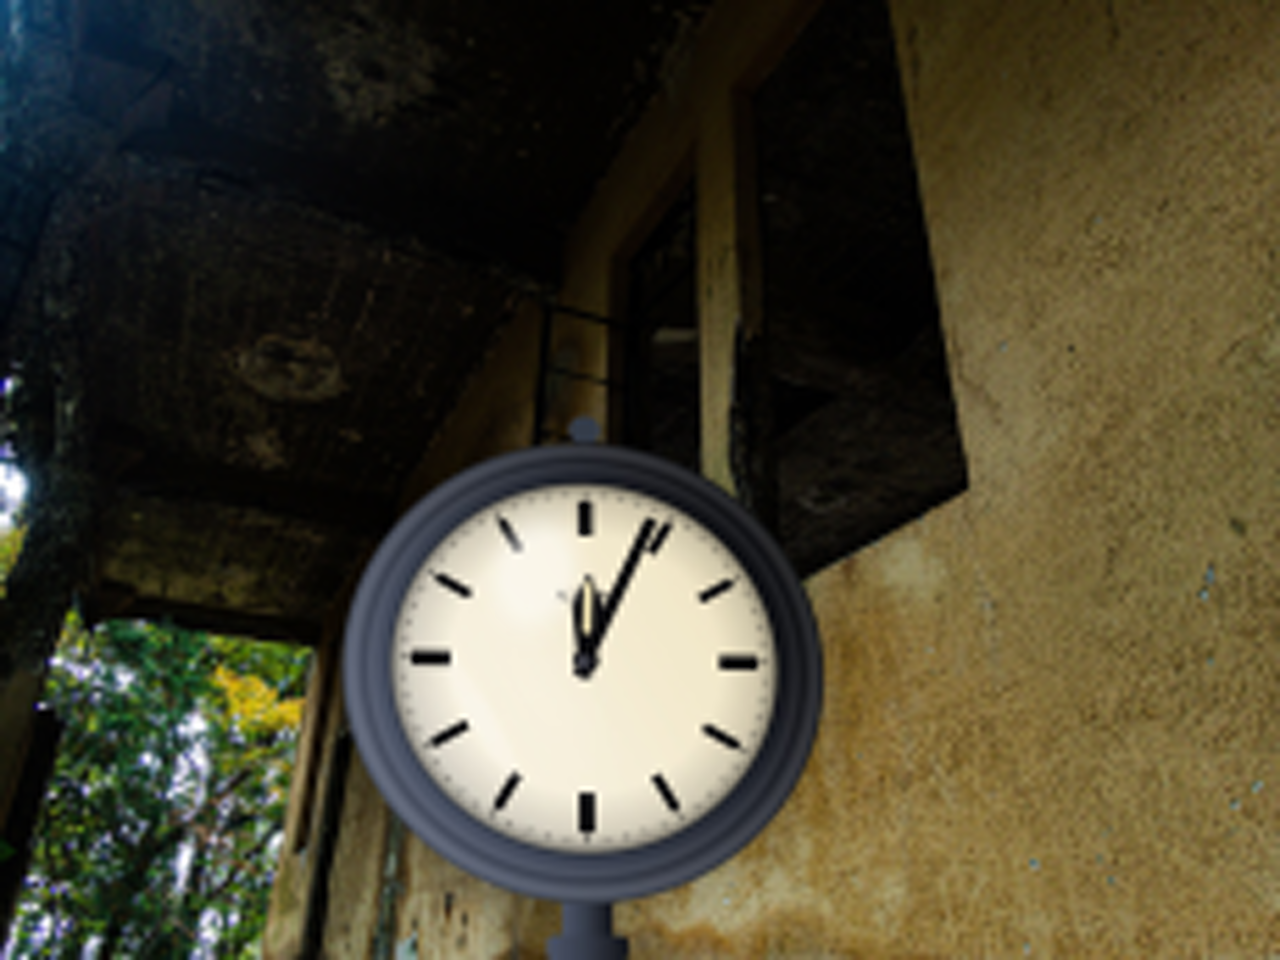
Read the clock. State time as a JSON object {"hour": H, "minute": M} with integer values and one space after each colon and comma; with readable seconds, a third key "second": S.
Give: {"hour": 12, "minute": 4}
